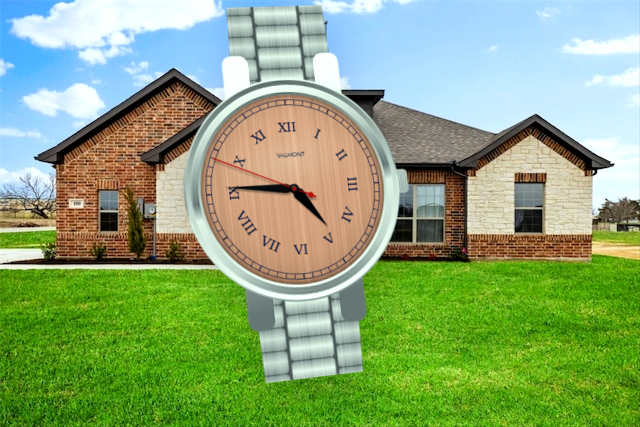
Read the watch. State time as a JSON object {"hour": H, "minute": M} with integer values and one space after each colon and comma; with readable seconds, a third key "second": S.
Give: {"hour": 4, "minute": 45, "second": 49}
